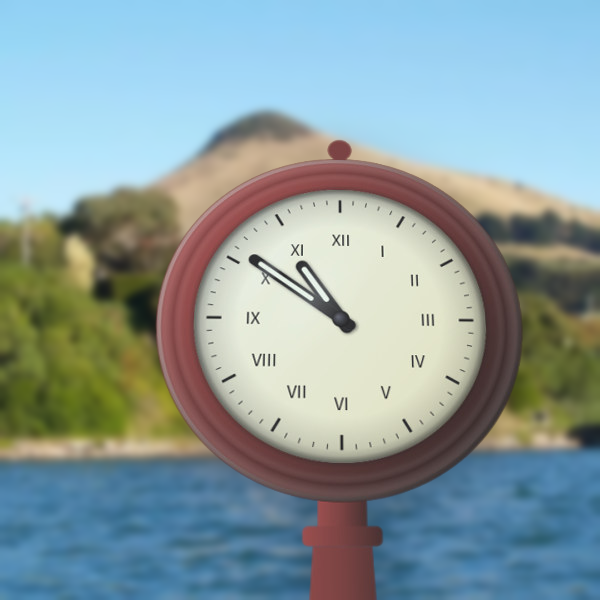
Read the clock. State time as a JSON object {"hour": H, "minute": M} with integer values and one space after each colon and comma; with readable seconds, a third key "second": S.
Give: {"hour": 10, "minute": 51}
